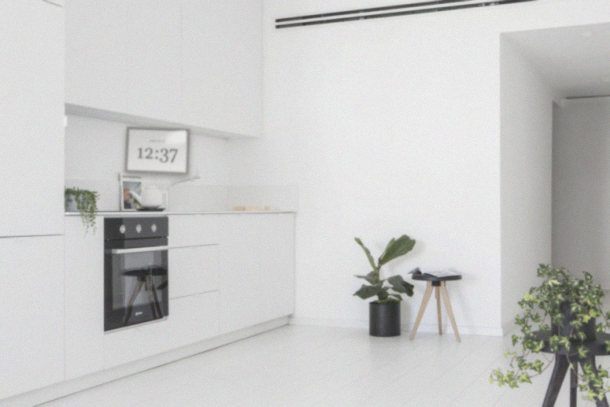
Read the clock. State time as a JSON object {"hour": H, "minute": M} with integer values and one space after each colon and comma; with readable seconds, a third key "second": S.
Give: {"hour": 12, "minute": 37}
